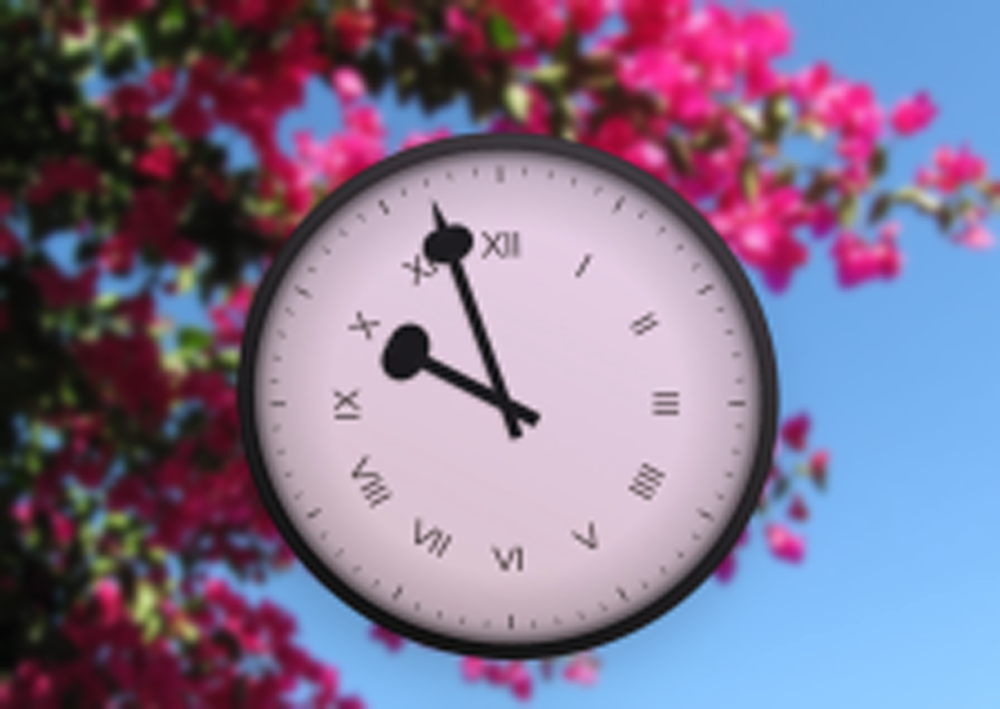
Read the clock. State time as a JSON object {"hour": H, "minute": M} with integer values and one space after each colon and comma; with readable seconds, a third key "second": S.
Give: {"hour": 9, "minute": 57}
